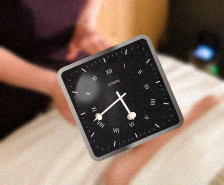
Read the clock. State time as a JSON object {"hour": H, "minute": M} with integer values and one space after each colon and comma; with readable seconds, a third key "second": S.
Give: {"hour": 5, "minute": 42}
